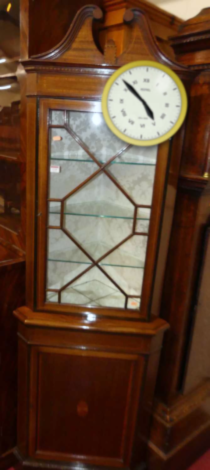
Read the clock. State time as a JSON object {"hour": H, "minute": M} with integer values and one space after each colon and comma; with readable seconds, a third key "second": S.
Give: {"hour": 4, "minute": 52}
